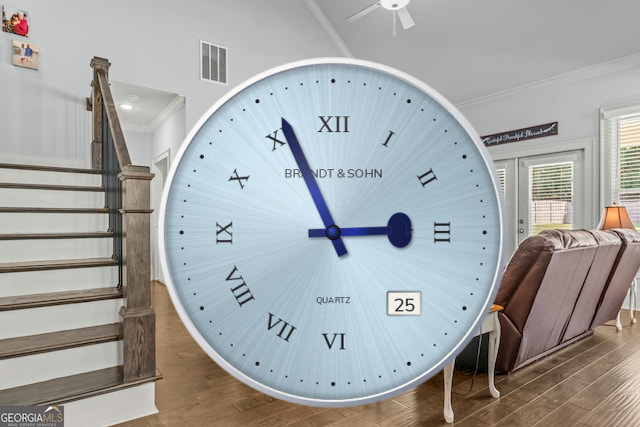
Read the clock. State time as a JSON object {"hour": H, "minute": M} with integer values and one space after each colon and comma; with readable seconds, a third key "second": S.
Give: {"hour": 2, "minute": 56}
